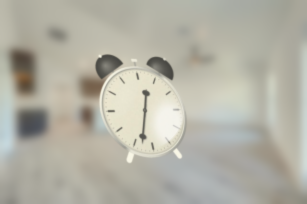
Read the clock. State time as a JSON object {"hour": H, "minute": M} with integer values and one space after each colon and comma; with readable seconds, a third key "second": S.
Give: {"hour": 12, "minute": 33}
